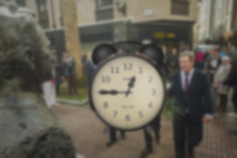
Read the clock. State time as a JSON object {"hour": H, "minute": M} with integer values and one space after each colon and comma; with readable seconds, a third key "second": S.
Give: {"hour": 12, "minute": 45}
